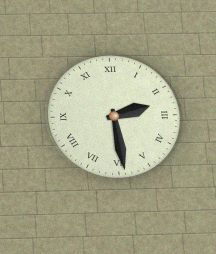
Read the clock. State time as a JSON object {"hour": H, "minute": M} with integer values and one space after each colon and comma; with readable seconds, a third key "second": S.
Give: {"hour": 2, "minute": 29}
